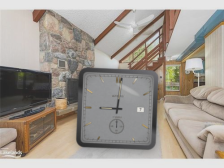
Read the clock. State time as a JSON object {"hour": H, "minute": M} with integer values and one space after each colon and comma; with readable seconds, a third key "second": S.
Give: {"hour": 9, "minute": 1}
